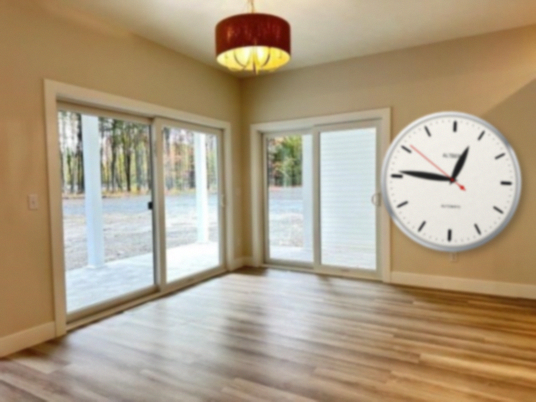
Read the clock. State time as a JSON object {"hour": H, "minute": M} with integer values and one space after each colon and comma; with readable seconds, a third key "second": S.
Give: {"hour": 12, "minute": 45, "second": 51}
